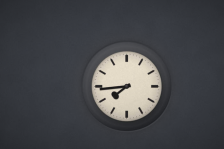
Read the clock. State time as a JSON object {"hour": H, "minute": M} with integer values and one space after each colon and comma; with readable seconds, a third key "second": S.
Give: {"hour": 7, "minute": 44}
